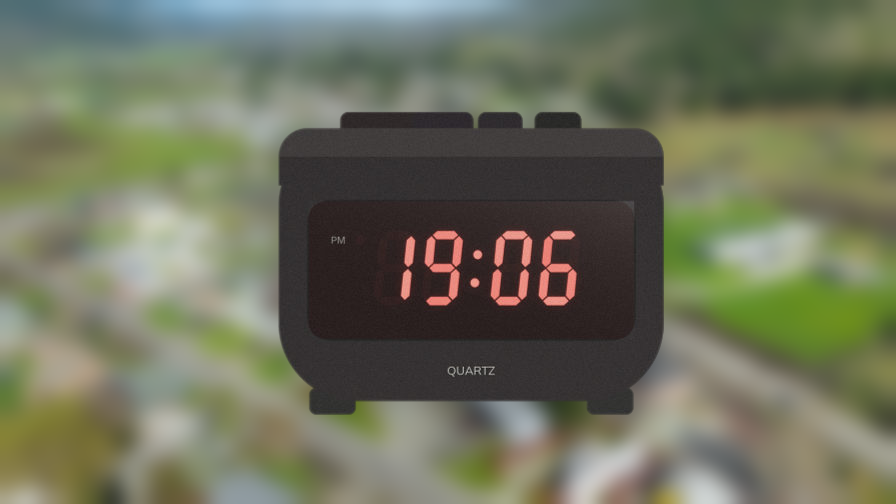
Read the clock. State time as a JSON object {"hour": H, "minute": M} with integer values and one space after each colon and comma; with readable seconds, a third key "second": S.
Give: {"hour": 19, "minute": 6}
